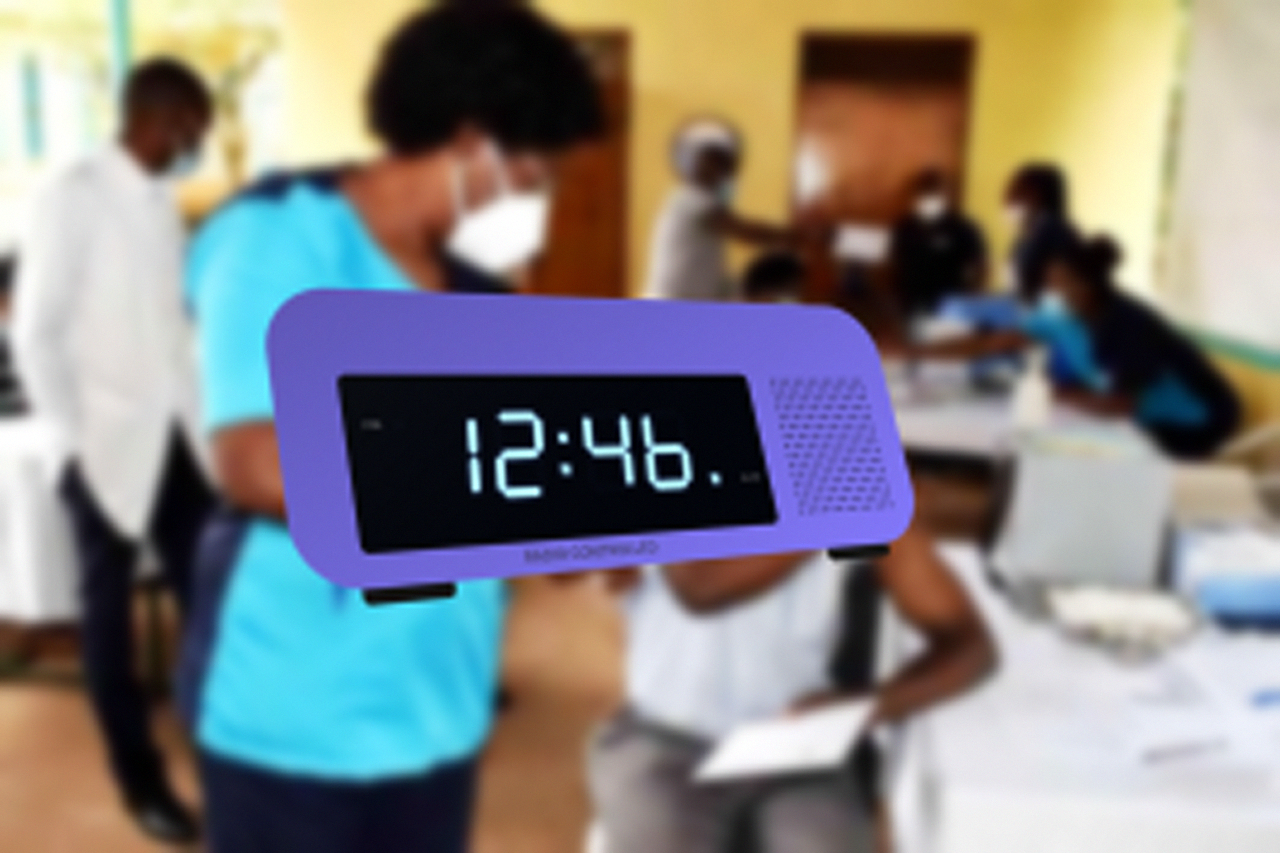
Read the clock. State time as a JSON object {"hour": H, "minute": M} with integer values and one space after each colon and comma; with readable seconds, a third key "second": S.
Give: {"hour": 12, "minute": 46}
